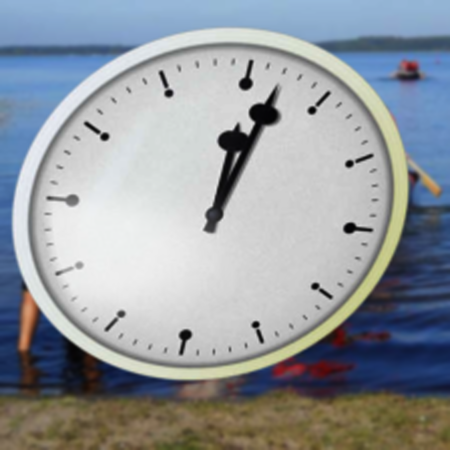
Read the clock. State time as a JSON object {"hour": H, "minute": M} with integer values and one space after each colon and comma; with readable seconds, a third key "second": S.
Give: {"hour": 12, "minute": 2}
